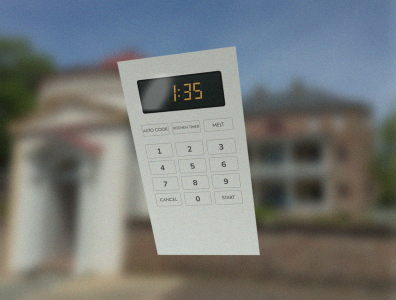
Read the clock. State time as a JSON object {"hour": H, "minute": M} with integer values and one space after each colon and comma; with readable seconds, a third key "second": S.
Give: {"hour": 1, "minute": 35}
